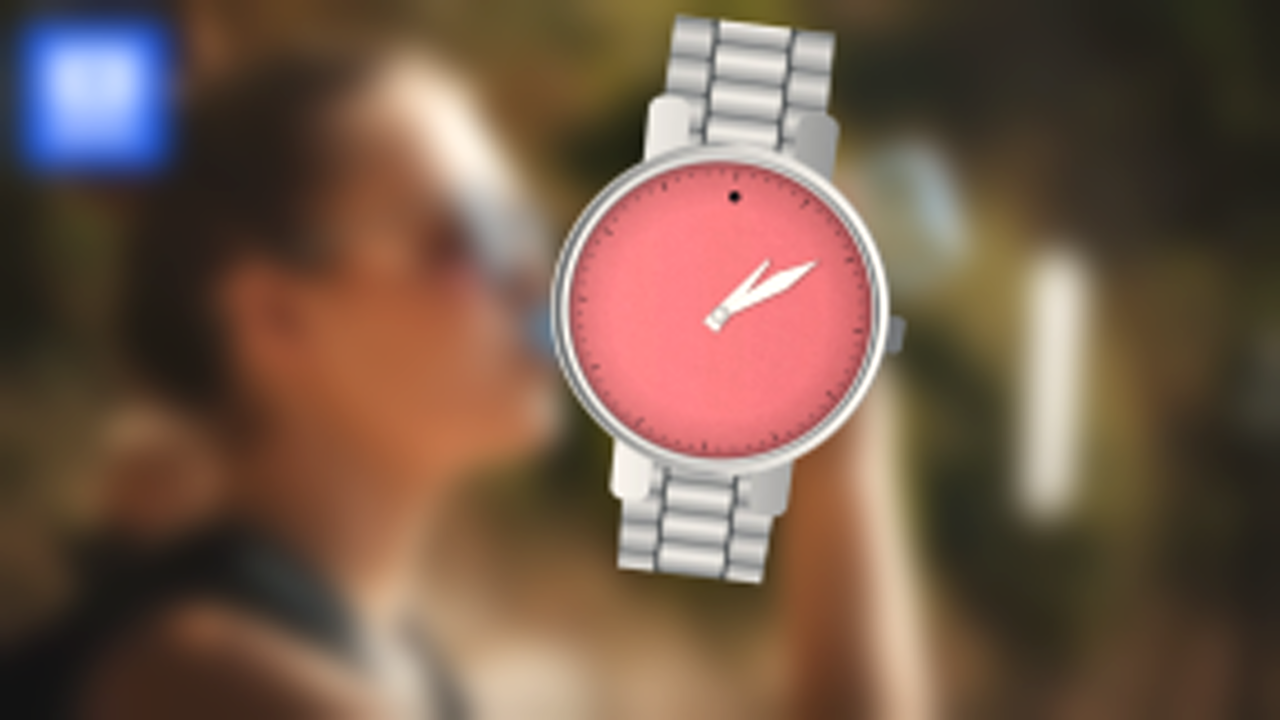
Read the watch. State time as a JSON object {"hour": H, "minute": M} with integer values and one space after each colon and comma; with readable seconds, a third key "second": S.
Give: {"hour": 1, "minute": 9}
